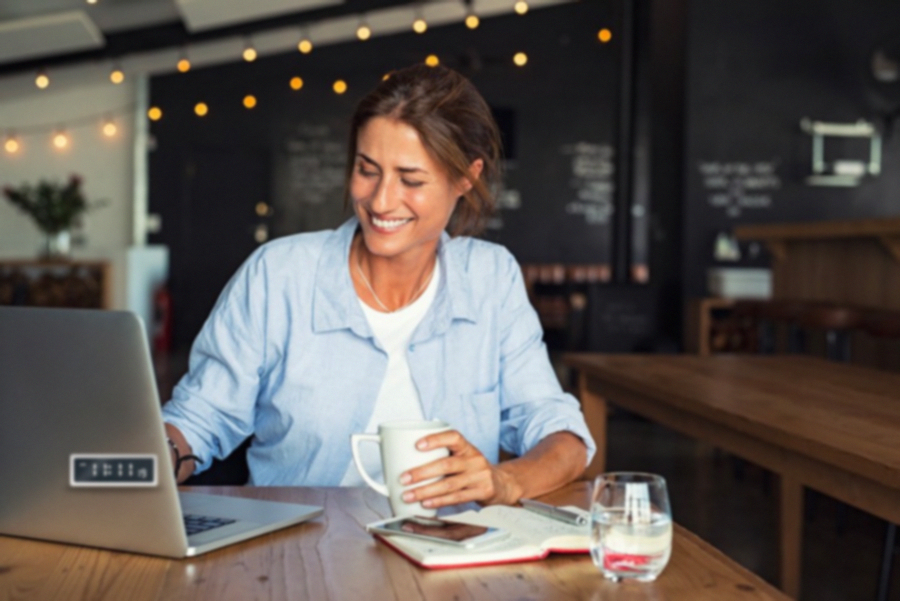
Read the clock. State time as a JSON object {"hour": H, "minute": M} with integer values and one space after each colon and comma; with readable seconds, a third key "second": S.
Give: {"hour": 11, "minute": 11}
